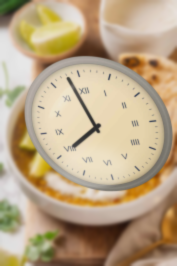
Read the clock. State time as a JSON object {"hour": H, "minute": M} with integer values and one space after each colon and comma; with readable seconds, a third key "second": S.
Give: {"hour": 7, "minute": 58}
